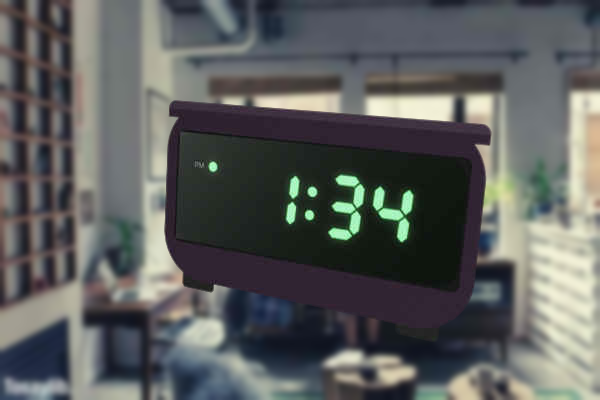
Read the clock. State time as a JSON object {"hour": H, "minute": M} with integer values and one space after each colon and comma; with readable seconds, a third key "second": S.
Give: {"hour": 1, "minute": 34}
